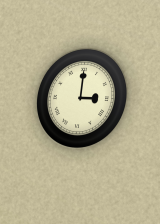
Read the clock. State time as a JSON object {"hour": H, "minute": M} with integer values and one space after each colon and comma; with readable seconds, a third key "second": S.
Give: {"hour": 3, "minute": 0}
